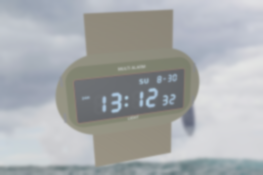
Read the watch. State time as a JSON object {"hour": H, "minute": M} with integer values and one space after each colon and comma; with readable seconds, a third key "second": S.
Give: {"hour": 13, "minute": 12, "second": 32}
